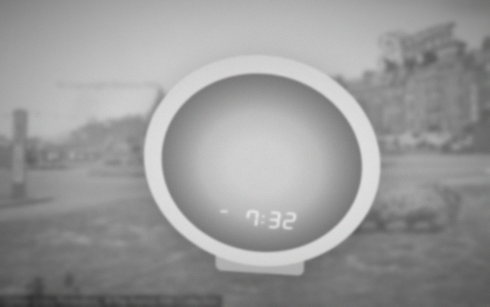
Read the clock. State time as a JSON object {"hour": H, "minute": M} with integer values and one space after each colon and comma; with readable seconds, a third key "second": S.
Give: {"hour": 7, "minute": 32}
